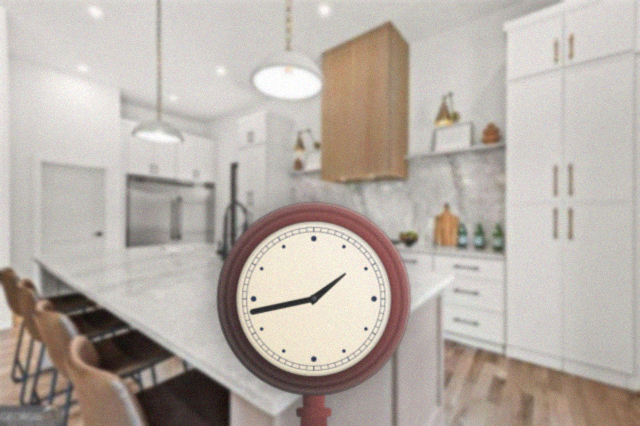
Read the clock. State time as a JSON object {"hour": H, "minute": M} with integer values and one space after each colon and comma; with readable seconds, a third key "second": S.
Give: {"hour": 1, "minute": 43}
